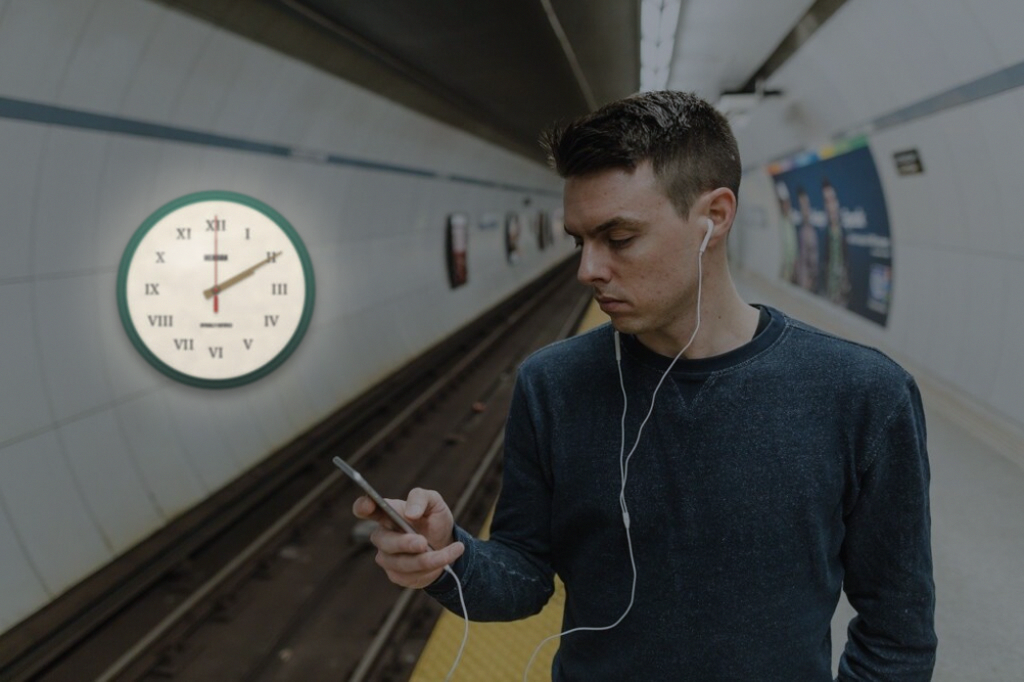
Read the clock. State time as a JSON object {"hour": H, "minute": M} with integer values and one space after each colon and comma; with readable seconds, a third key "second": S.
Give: {"hour": 2, "minute": 10, "second": 0}
